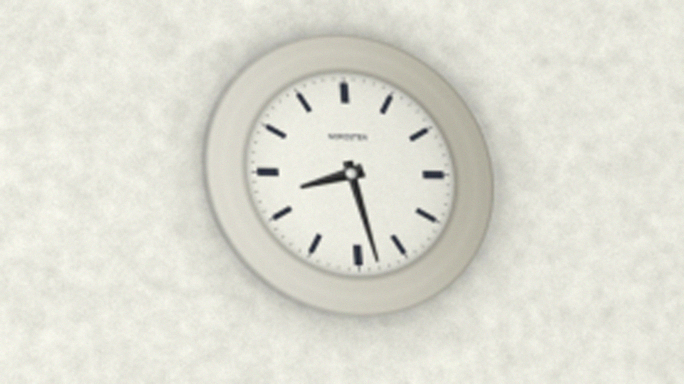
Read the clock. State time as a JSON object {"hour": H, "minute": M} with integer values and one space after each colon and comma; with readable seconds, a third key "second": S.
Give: {"hour": 8, "minute": 28}
